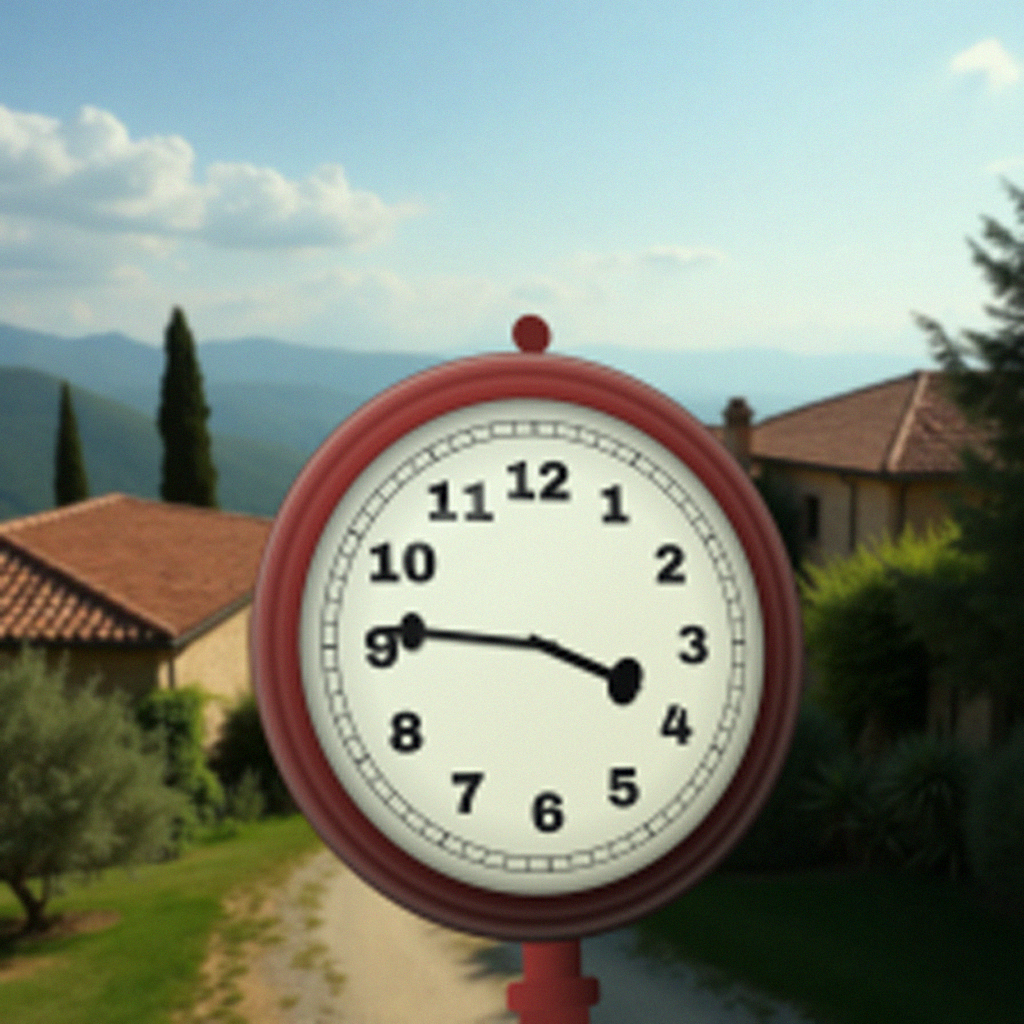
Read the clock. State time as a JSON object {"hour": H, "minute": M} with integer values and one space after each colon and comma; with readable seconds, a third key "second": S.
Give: {"hour": 3, "minute": 46}
